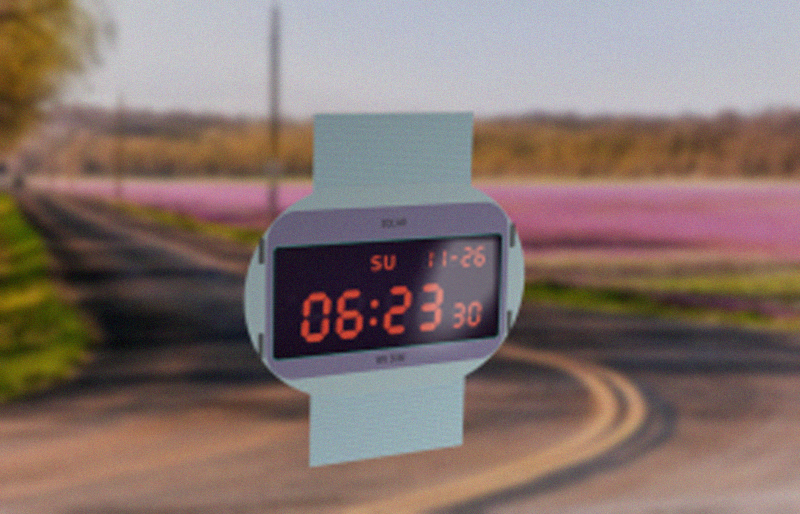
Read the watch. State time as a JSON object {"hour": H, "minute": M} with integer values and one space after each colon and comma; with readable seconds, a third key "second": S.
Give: {"hour": 6, "minute": 23, "second": 30}
